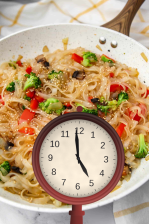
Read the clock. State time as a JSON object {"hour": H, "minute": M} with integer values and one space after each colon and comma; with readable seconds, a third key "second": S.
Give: {"hour": 4, "minute": 59}
